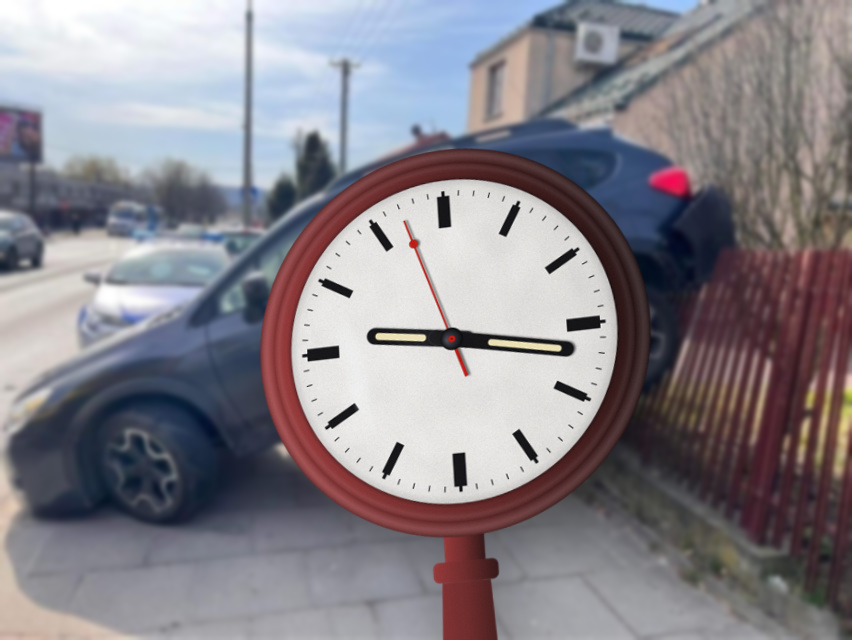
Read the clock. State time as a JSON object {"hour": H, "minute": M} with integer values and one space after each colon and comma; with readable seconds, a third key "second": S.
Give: {"hour": 9, "minute": 16, "second": 57}
